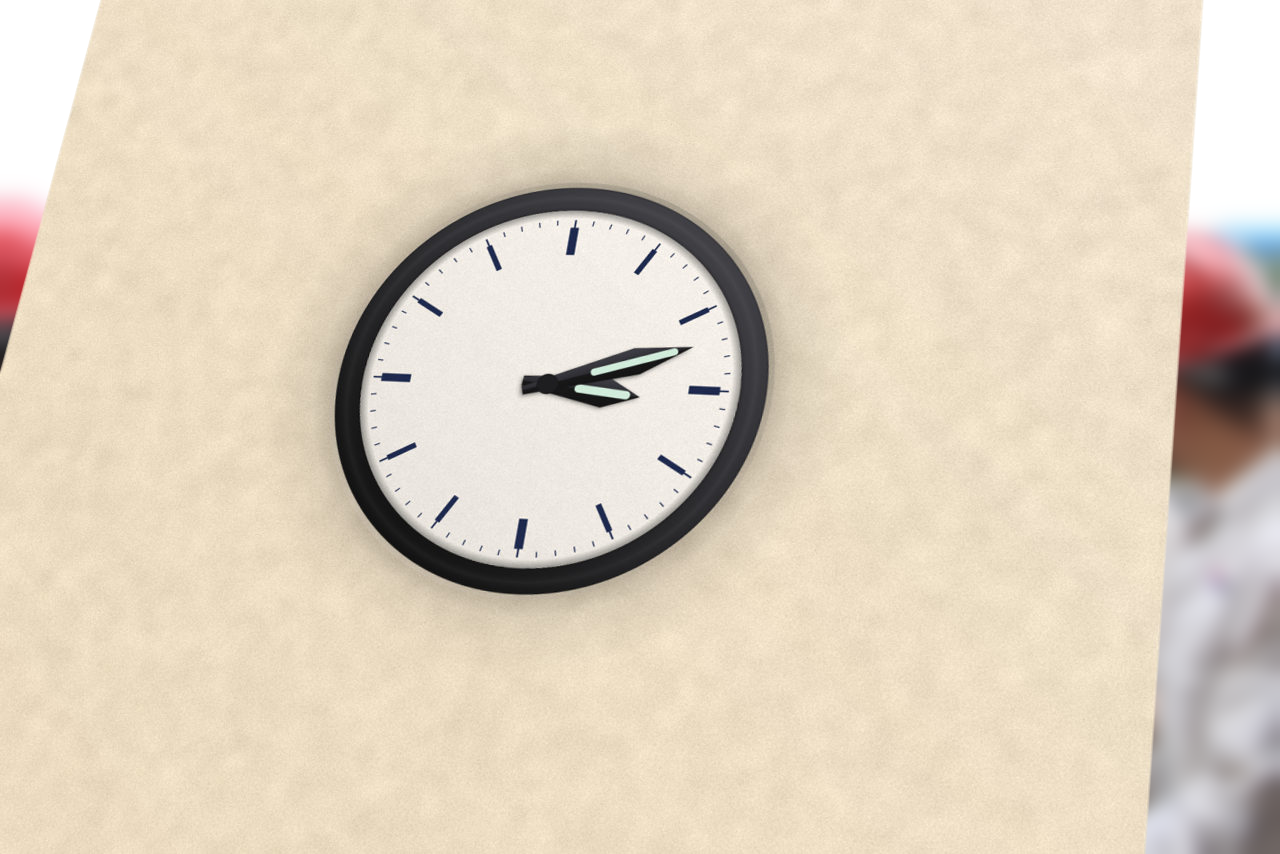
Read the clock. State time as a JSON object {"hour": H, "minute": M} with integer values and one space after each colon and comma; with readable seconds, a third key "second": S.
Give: {"hour": 3, "minute": 12}
